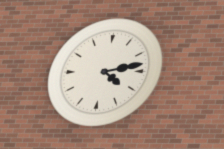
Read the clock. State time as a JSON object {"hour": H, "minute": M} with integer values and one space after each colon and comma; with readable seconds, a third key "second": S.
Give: {"hour": 4, "minute": 13}
